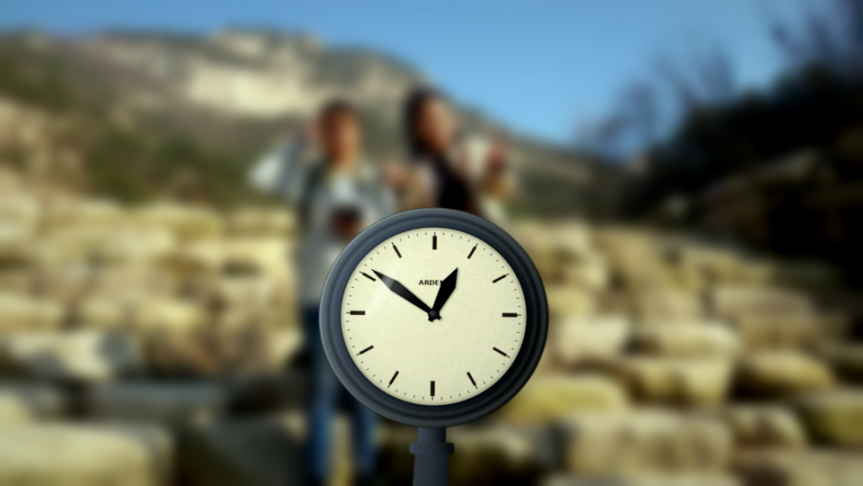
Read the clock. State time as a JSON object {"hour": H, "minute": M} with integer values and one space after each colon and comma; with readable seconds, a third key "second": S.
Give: {"hour": 12, "minute": 51}
